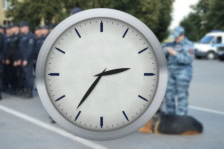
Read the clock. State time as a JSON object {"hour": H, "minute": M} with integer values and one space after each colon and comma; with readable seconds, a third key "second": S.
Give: {"hour": 2, "minute": 36}
